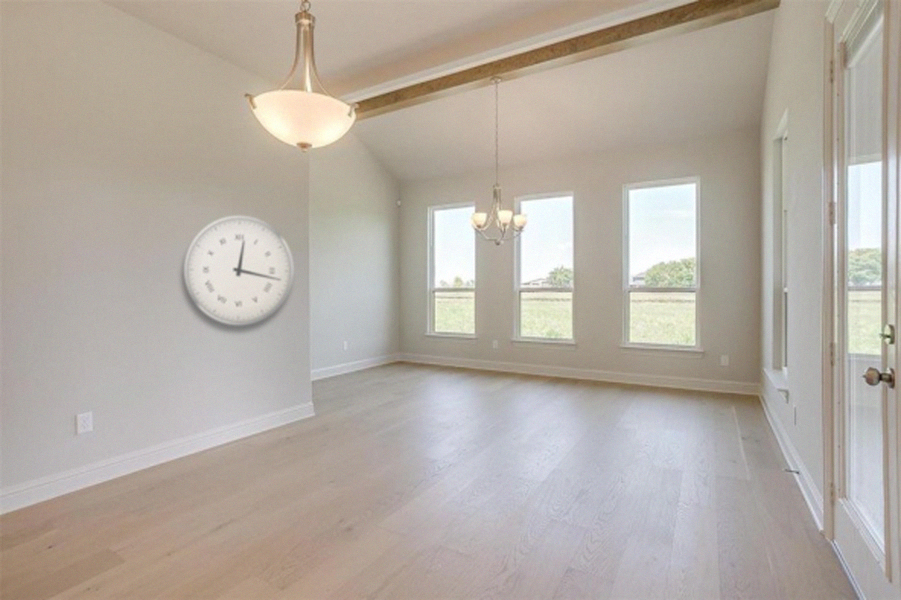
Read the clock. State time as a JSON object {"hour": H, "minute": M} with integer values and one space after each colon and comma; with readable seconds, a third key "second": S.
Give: {"hour": 12, "minute": 17}
